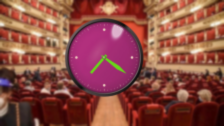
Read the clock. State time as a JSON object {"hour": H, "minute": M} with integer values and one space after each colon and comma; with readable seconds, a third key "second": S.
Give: {"hour": 7, "minute": 21}
